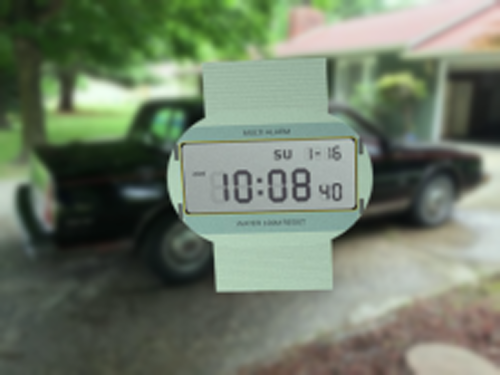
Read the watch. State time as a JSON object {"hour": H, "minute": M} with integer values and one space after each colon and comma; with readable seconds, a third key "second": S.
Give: {"hour": 10, "minute": 8, "second": 40}
